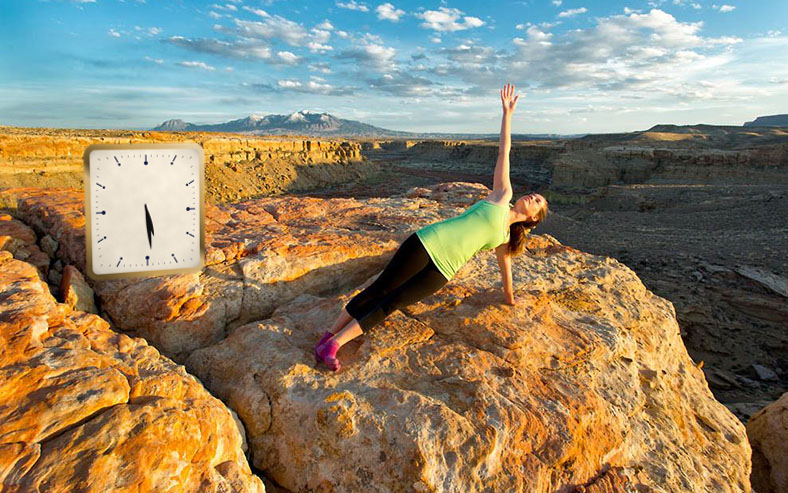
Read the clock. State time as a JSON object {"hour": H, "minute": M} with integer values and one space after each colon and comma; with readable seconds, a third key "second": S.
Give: {"hour": 5, "minute": 29}
